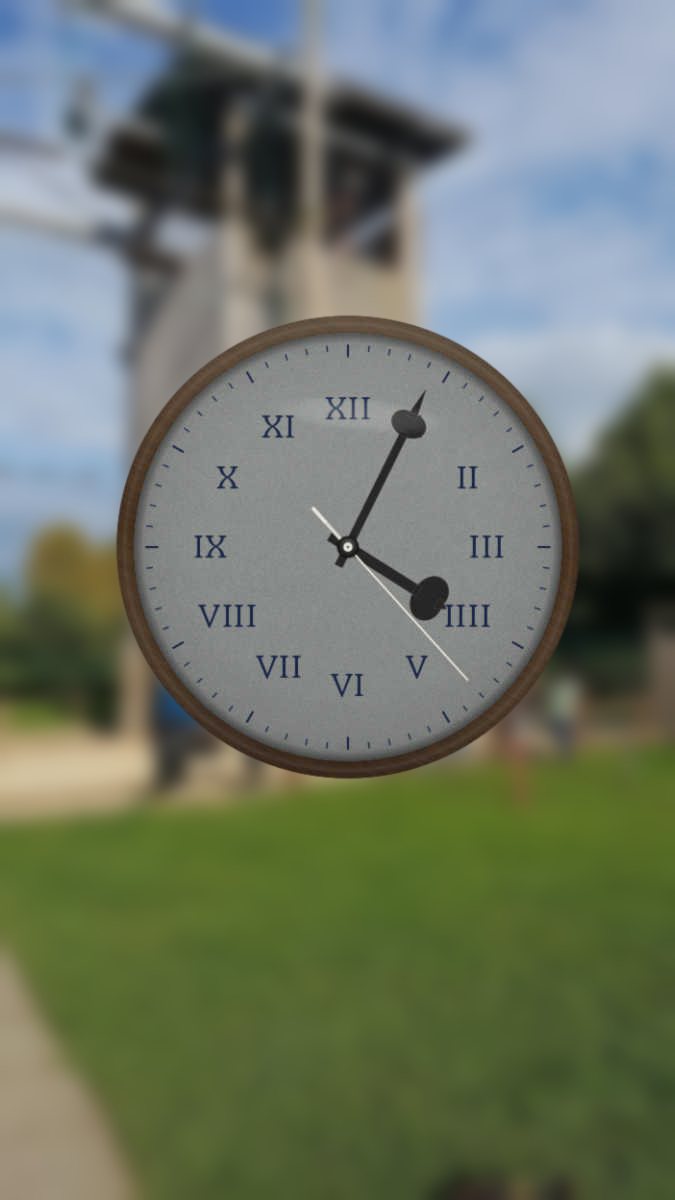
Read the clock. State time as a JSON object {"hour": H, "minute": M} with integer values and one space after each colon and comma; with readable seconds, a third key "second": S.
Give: {"hour": 4, "minute": 4, "second": 23}
